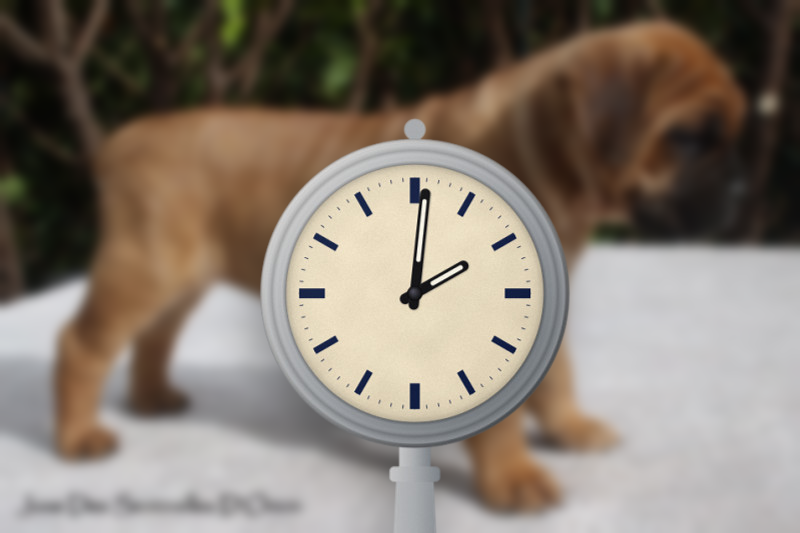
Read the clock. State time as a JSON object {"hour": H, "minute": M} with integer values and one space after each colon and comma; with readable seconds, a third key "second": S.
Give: {"hour": 2, "minute": 1}
